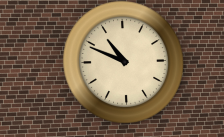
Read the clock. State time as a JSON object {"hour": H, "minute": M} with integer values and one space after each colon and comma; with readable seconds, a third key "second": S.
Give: {"hour": 10, "minute": 49}
